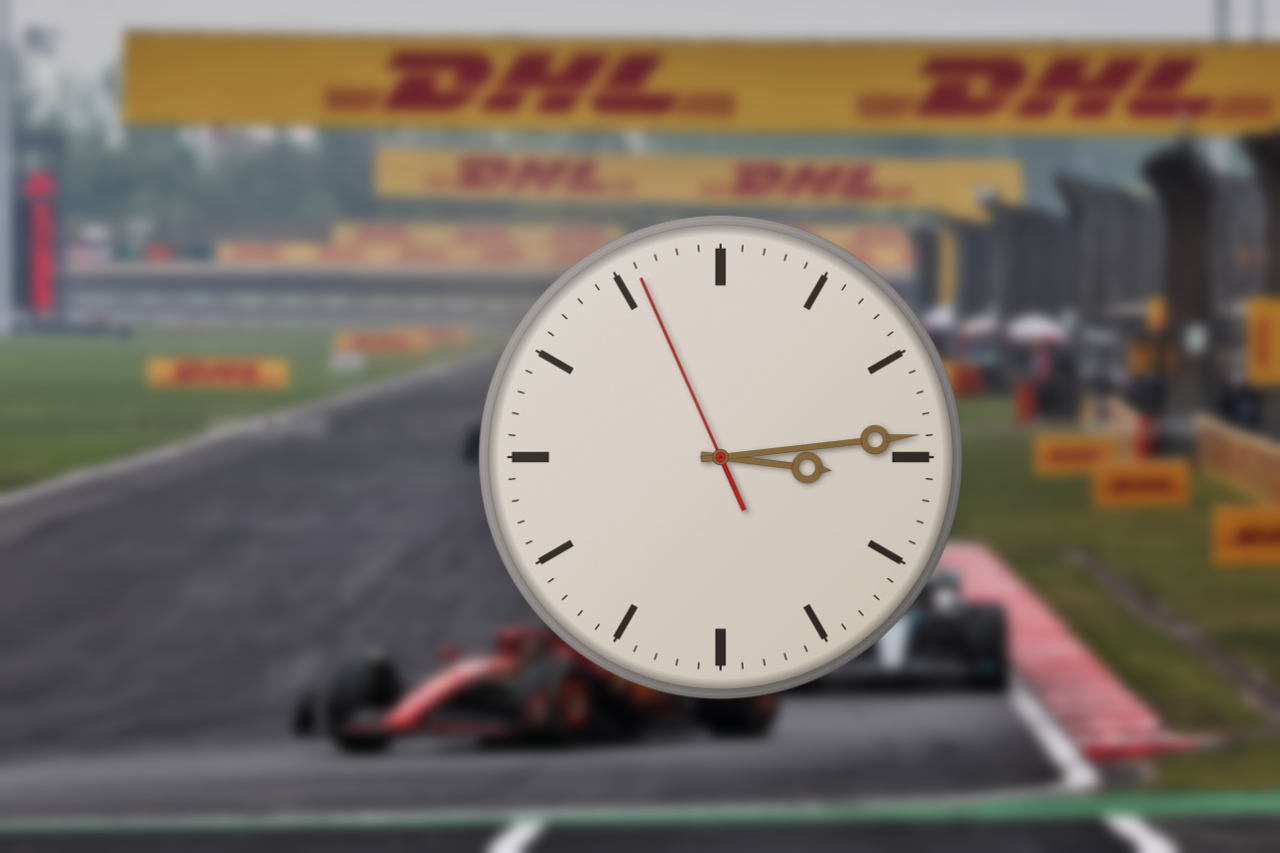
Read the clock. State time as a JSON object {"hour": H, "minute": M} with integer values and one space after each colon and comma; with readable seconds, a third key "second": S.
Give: {"hour": 3, "minute": 13, "second": 56}
